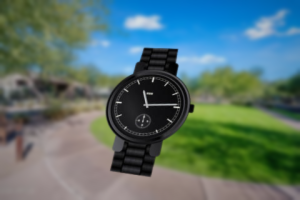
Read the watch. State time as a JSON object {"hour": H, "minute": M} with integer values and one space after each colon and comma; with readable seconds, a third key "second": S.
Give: {"hour": 11, "minute": 14}
